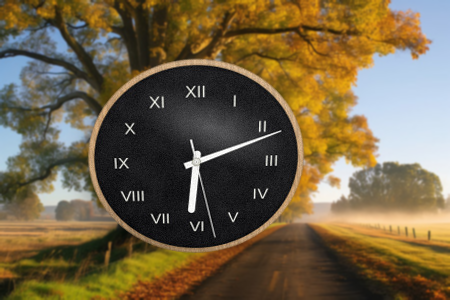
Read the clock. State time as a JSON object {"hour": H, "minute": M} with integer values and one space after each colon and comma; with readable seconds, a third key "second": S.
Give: {"hour": 6, "minute": 11, "second": 28}
